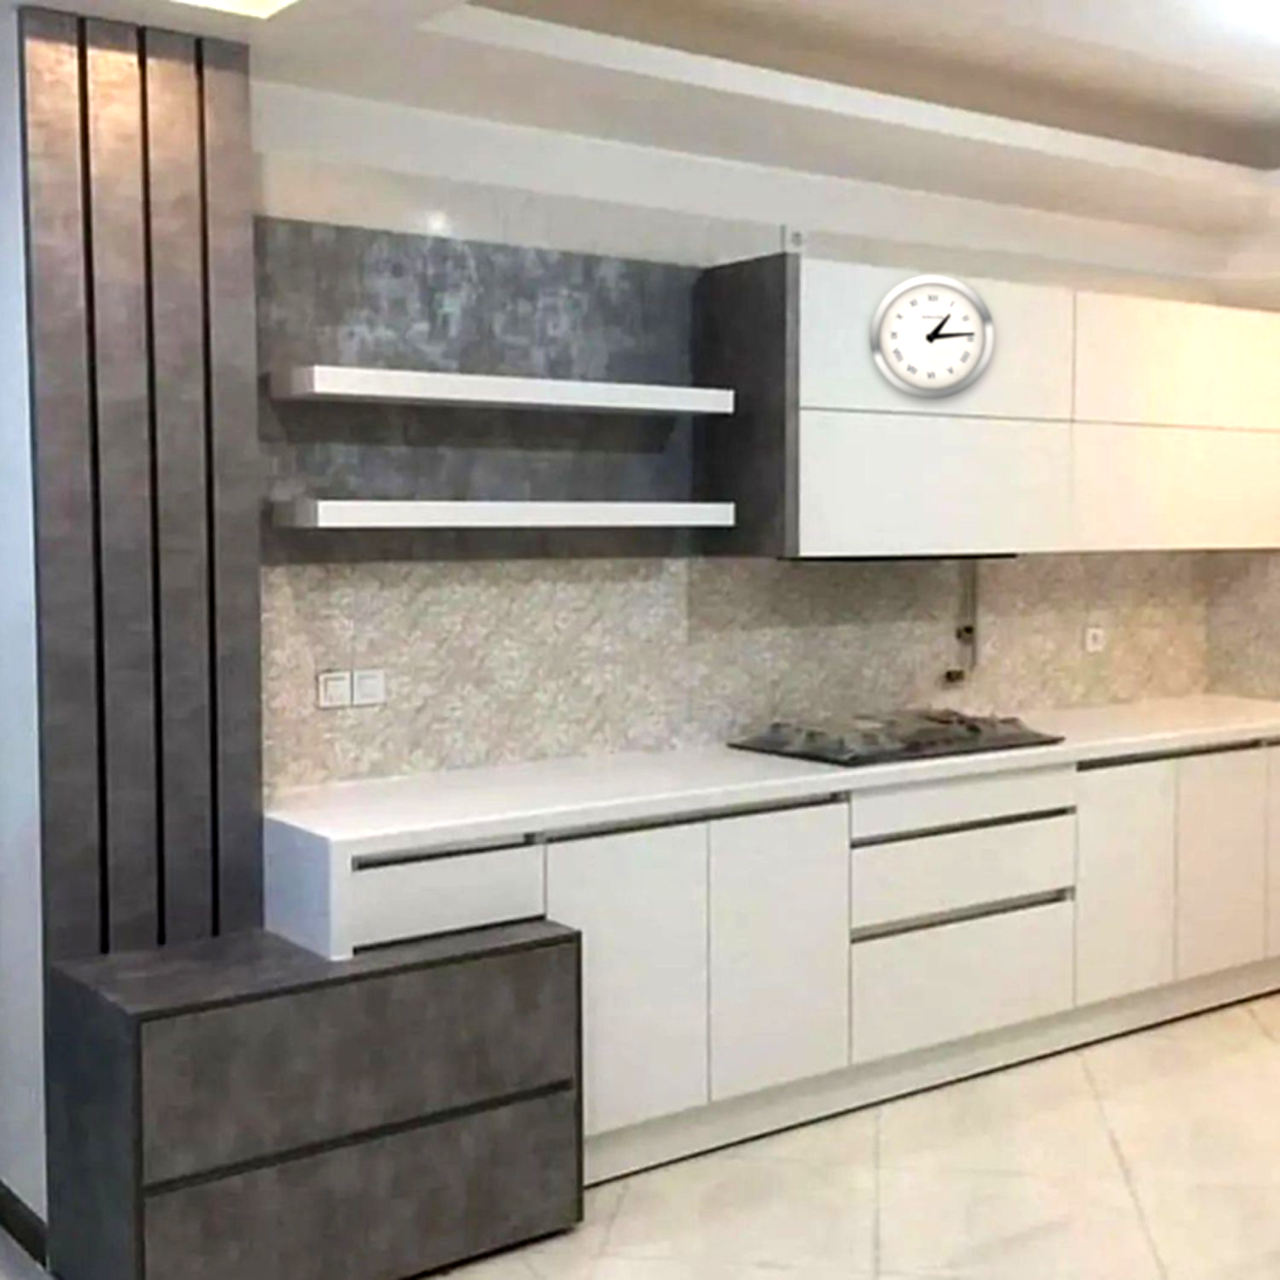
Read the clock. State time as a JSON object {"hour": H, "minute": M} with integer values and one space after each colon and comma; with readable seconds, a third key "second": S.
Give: {"hour": 1, "minute": 14}
